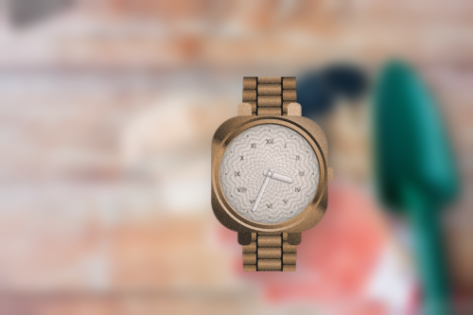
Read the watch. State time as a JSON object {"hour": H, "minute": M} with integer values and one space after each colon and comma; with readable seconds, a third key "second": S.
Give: {"hour": 3, "minute": 34}
